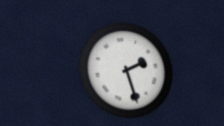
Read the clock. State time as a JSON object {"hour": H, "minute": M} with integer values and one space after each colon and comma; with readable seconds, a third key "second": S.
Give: {"hour": 2, "minute": 29}
